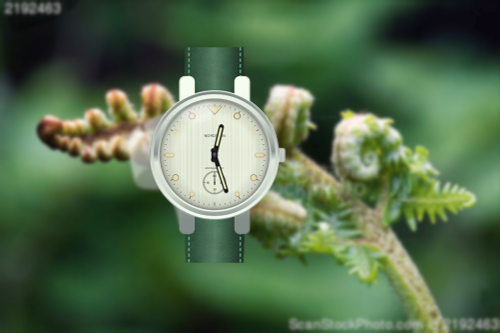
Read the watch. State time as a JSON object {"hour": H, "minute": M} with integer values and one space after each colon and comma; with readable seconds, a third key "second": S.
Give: {"hour": 12, "minute": 27}
